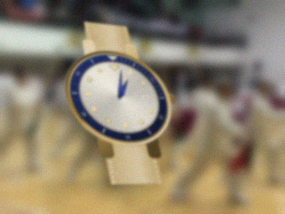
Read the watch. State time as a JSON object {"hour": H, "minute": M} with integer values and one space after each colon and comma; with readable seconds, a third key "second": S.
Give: {"hour": 1, "minute": 2}
